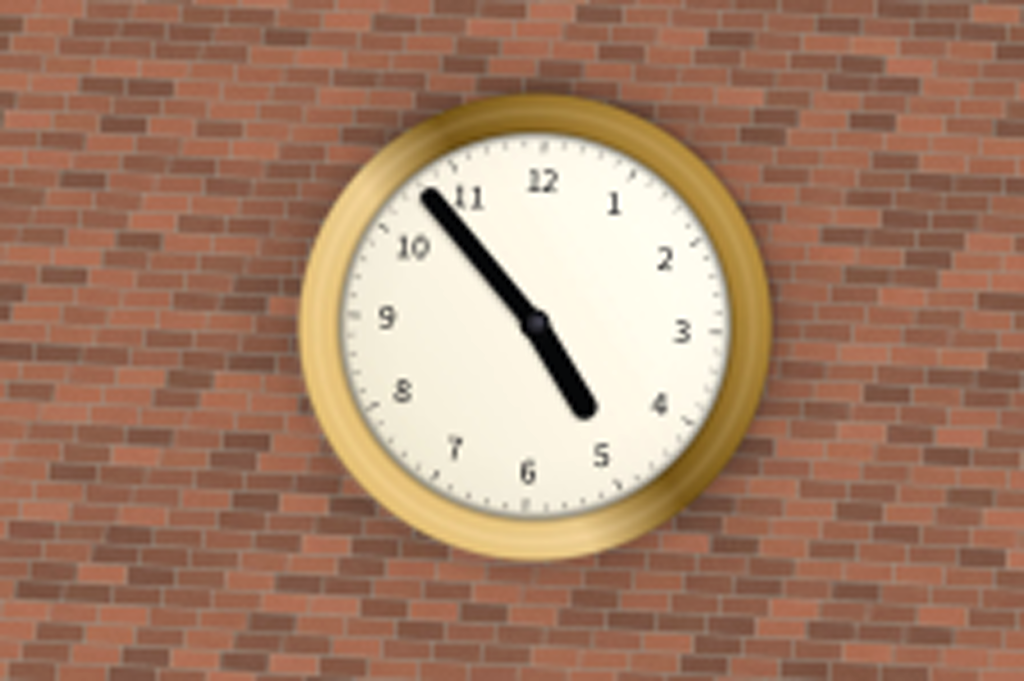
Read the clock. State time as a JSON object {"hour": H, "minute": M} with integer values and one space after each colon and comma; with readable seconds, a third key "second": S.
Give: {"hour": 4, "minute": 53}
